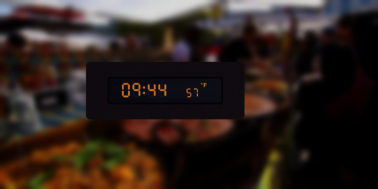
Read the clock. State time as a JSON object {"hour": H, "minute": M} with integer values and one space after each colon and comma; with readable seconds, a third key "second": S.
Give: {"hour": 9, "minute": 44}
